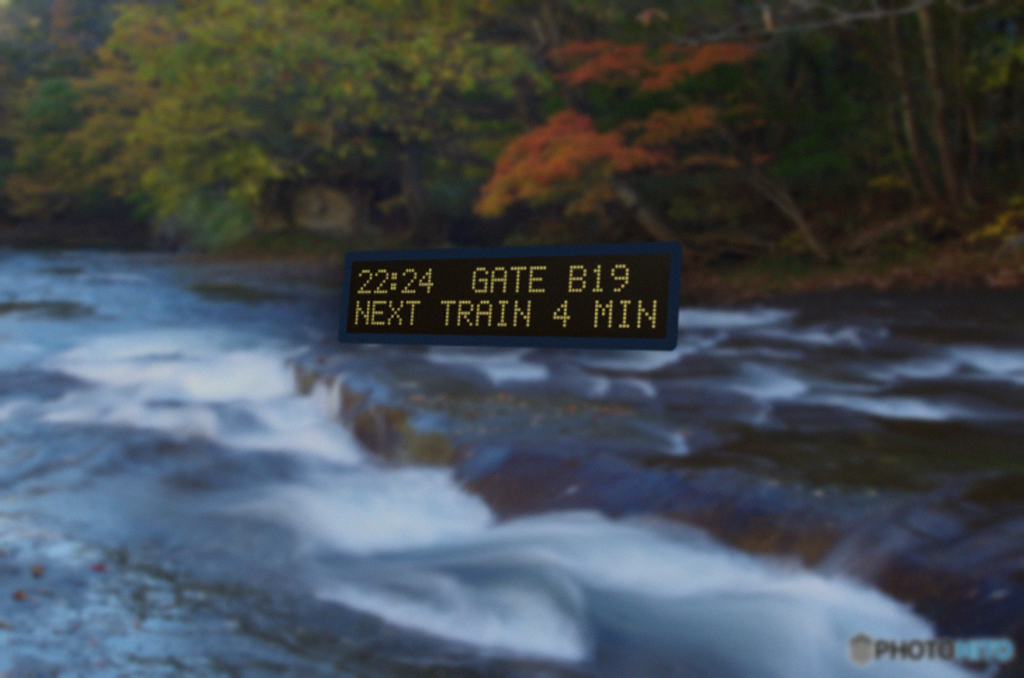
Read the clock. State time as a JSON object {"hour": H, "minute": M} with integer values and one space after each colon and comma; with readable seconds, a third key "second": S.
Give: {"hour": 22, "minute": 24}
